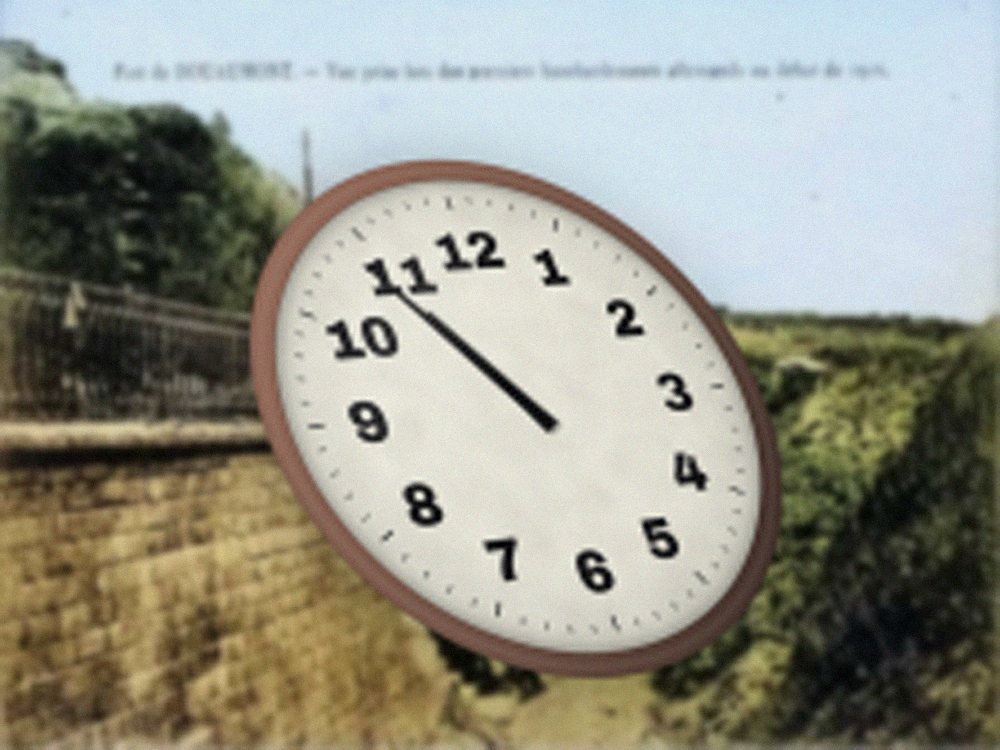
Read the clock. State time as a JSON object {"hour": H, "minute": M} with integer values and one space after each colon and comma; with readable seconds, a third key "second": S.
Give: {"hour": 10, "minute": 54}
